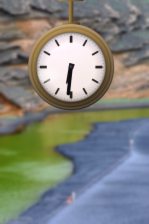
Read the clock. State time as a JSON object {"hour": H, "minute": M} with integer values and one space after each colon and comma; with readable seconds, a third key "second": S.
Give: {"hour": 6, "minute": 31}
